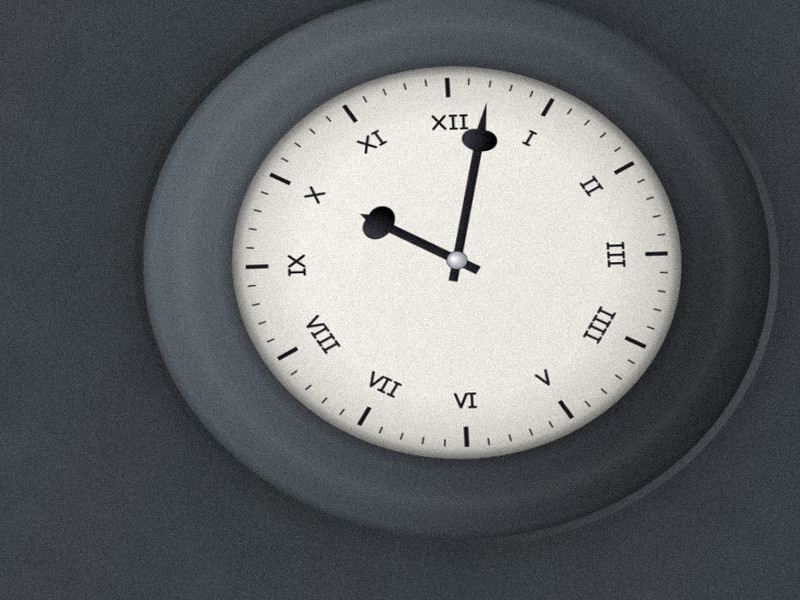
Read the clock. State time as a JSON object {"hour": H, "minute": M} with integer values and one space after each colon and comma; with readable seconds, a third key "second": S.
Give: {"hour": 10, "minute": 2}
